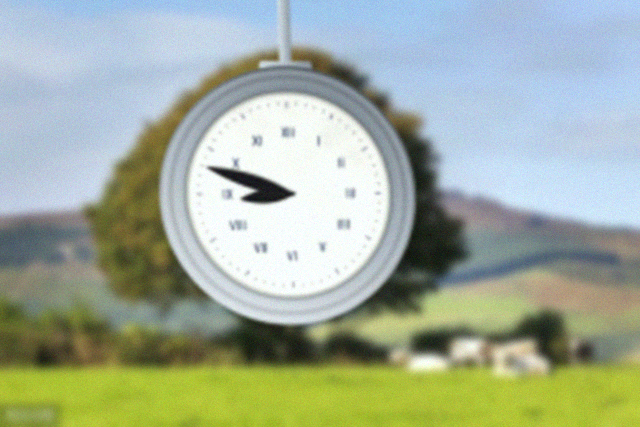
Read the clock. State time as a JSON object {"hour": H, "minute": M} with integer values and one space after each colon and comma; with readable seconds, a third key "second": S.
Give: {"hour": 8, "minute": 48}
